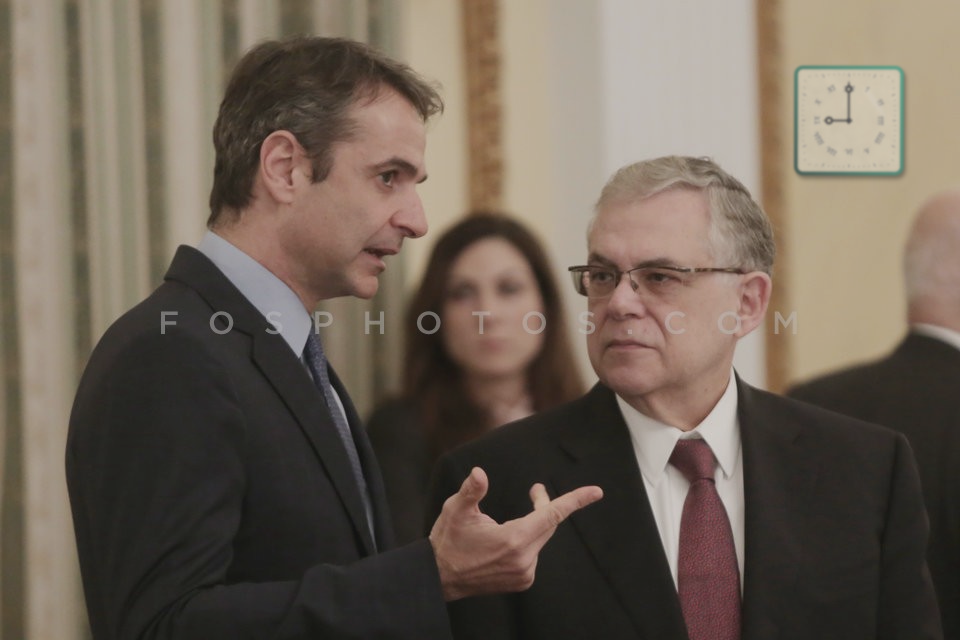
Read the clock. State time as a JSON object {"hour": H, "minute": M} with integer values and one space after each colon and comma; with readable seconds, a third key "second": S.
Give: {"hour": 9, "minute": 0}
